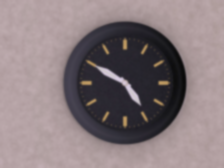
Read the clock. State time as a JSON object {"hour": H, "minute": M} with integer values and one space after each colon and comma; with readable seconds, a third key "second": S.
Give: {"hour": 4, "minute": 50}
